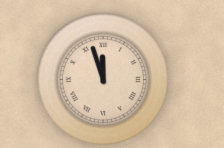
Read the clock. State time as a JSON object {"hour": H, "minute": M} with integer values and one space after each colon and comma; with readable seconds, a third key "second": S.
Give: {"hour": 11, "minute": 57}
